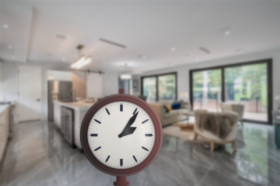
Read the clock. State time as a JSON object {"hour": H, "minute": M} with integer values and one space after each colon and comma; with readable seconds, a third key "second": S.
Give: {"hour": 2, "minute": 6}
